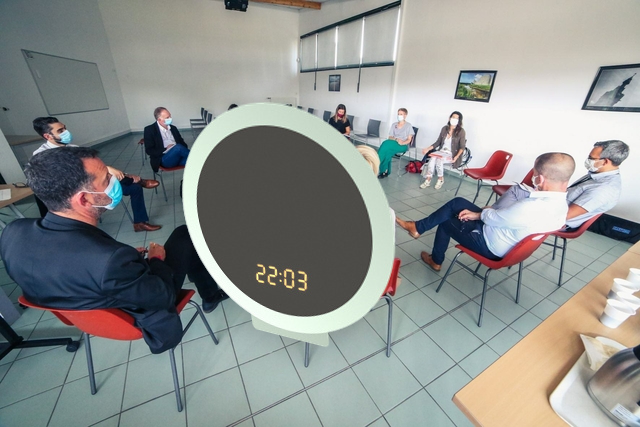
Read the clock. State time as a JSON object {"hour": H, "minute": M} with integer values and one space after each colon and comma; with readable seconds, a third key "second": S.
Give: {"hour": 22, "minute": 3}
